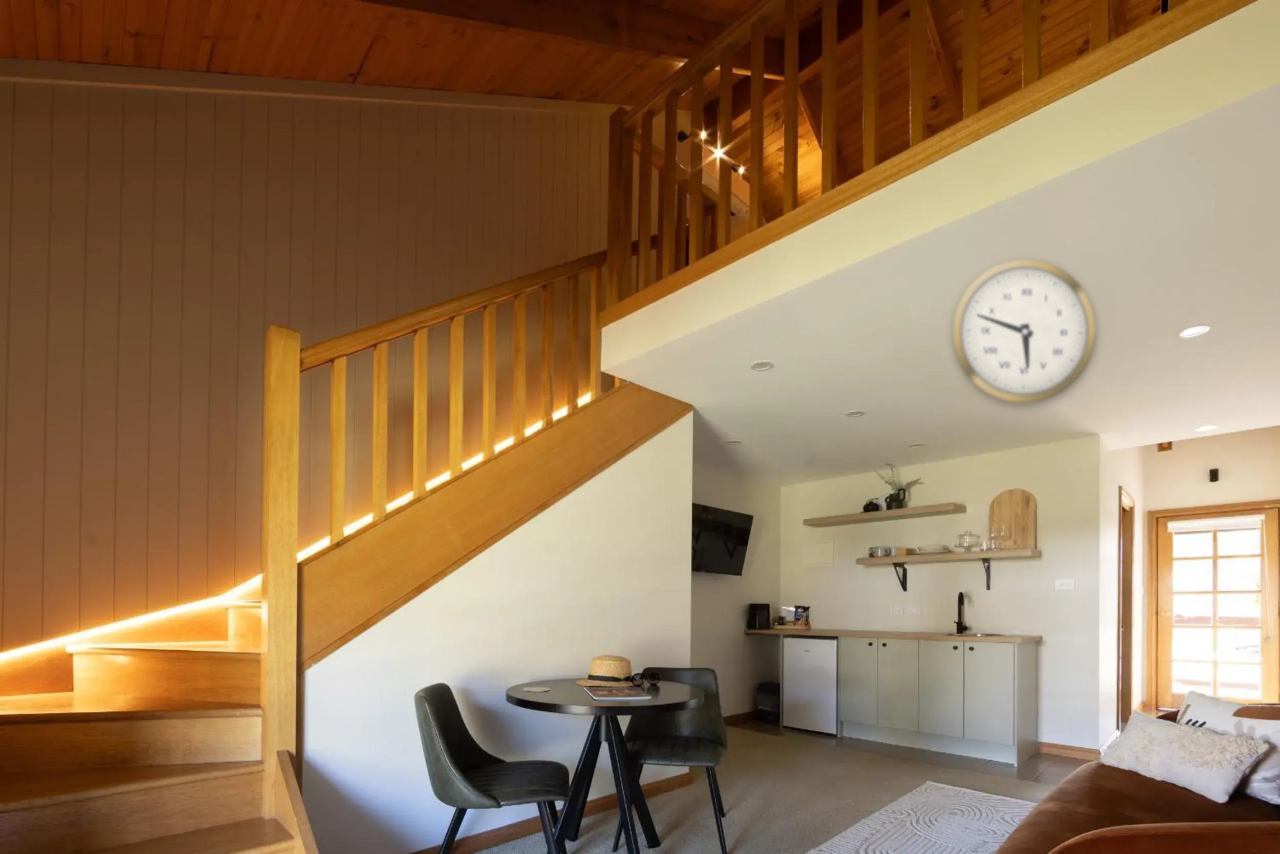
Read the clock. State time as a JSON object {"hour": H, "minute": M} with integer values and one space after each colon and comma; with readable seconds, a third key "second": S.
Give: {"hour": 5, "minute": 48}
